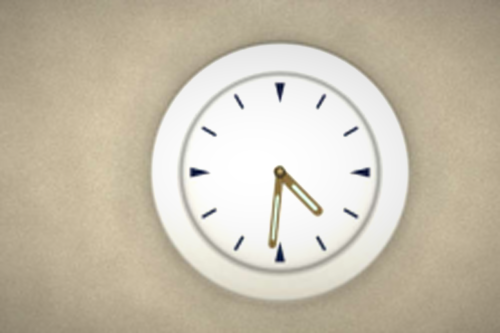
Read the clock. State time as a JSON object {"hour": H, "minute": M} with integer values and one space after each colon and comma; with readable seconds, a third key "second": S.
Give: {"hour": 4, "minute": 31}
